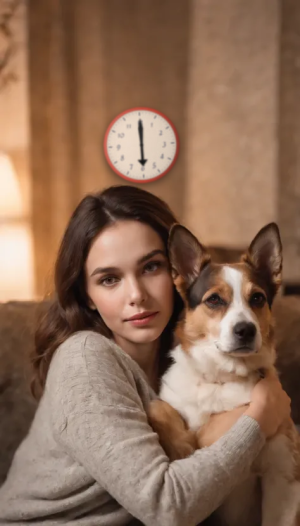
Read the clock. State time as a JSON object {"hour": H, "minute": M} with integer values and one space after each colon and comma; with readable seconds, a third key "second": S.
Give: {"hour": 6, "minute": 0}
